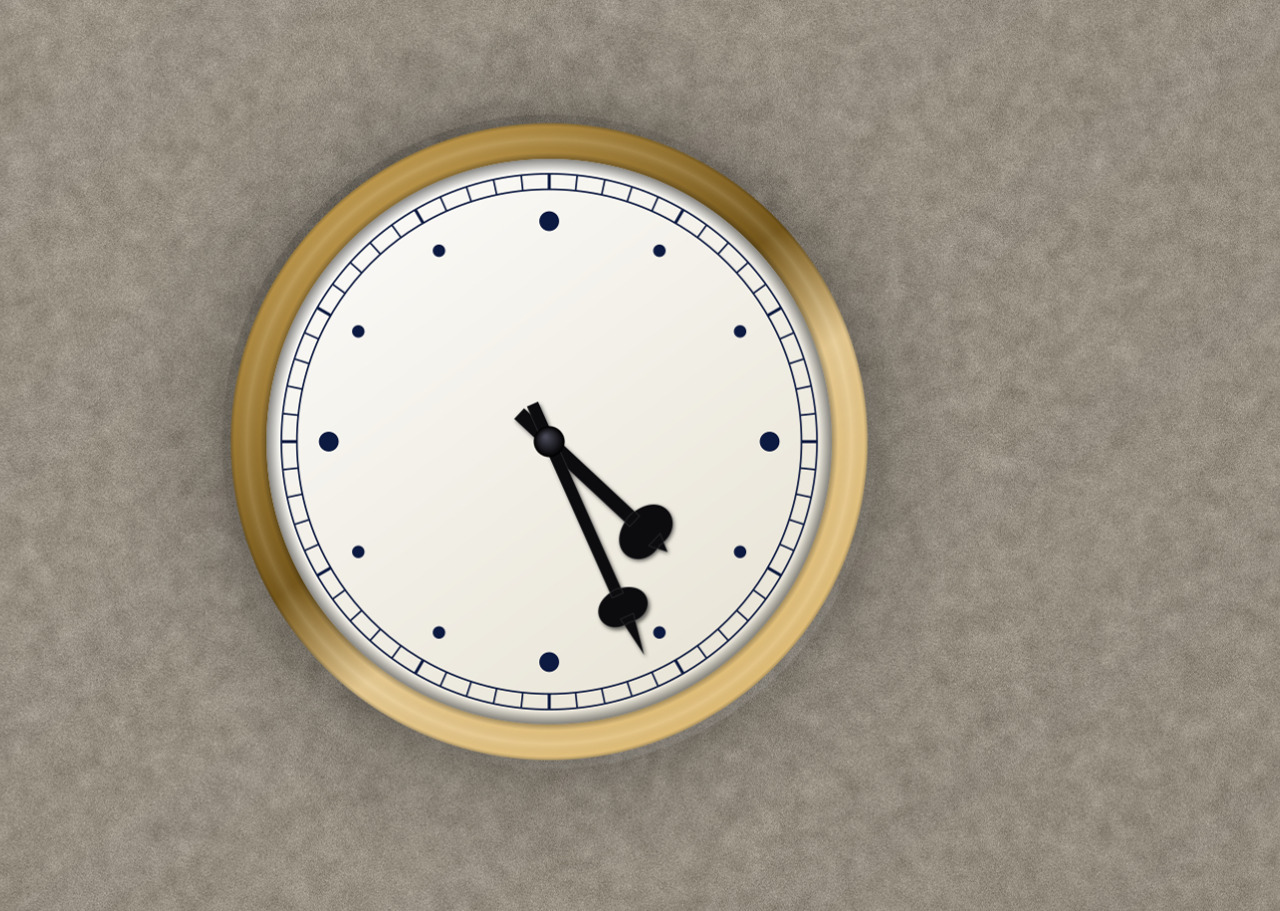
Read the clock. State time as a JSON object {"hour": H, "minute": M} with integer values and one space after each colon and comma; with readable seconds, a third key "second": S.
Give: {"hour": 4, "minute": 26}
